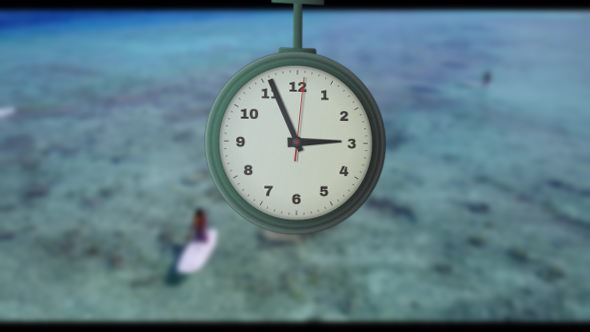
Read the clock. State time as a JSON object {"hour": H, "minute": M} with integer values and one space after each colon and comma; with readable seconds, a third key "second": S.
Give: {"hour": 2, "minute": 56, "second": 1}
